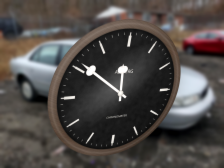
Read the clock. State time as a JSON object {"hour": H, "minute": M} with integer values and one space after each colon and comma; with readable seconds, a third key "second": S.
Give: {"hour": 11, "minute": 51}
